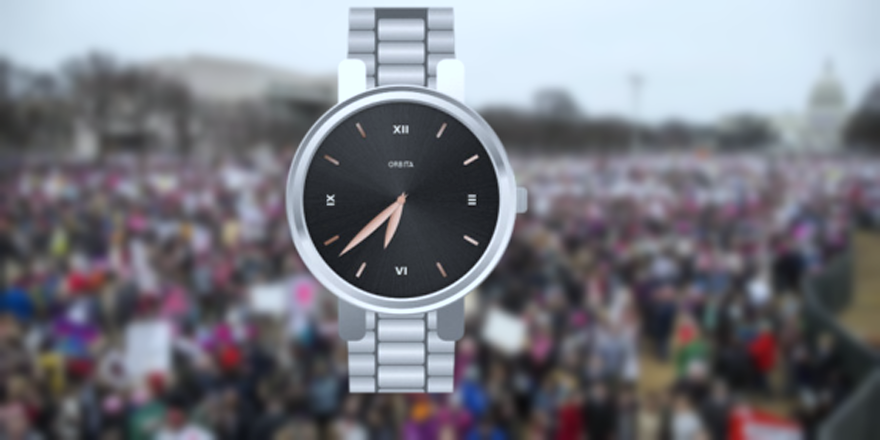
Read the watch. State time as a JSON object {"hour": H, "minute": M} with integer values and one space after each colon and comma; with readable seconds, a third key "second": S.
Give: {"hour": 6, "minute": 38}
